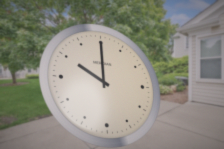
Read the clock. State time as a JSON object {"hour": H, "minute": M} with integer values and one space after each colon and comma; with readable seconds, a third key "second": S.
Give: {"hour": 10, "minute": 0}
